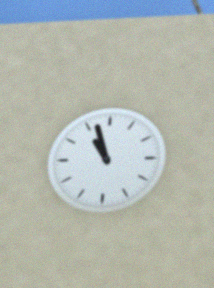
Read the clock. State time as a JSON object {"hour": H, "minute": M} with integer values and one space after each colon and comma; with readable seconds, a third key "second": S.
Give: {"hour": 10, "minute": 57}
